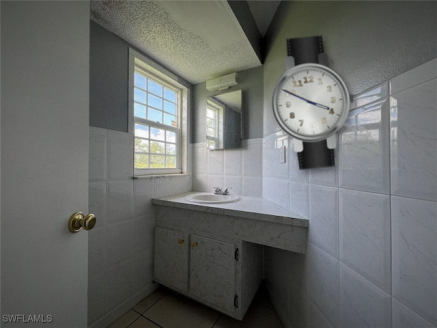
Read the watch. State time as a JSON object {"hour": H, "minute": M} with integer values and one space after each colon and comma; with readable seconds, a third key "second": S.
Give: {"hour": 3, "minute": 50}
